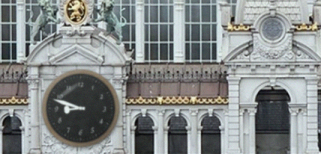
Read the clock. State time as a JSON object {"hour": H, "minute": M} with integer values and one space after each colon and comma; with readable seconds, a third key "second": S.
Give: {"hour": 8, "minute": 48}
